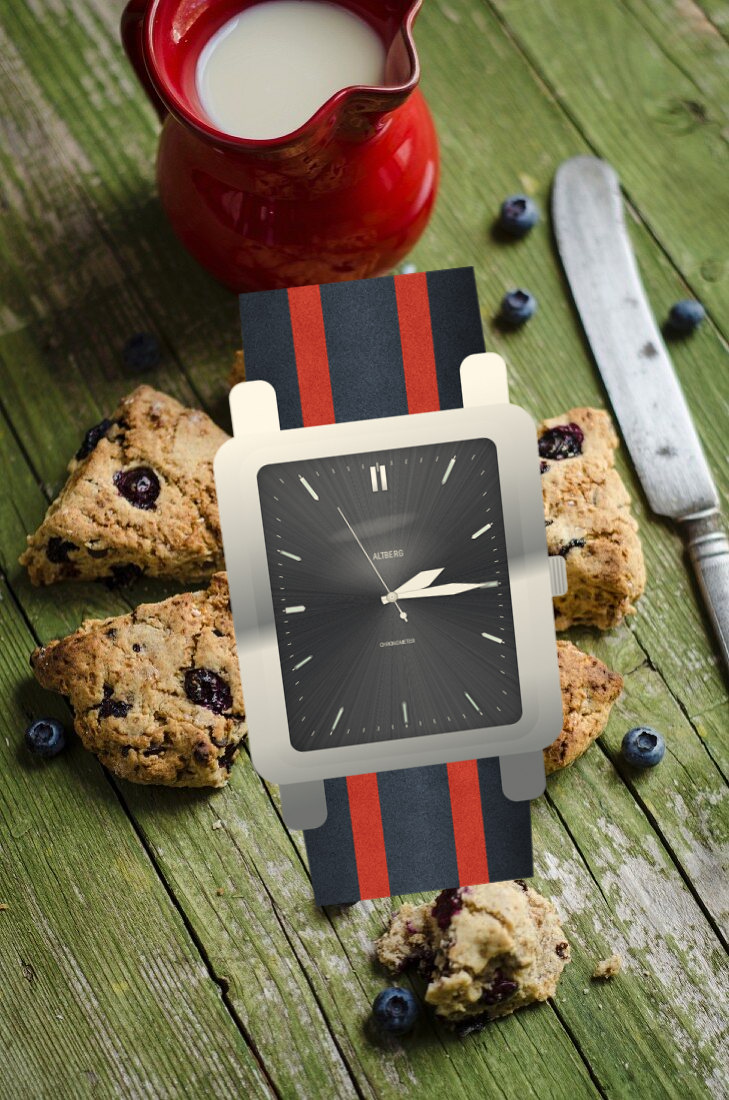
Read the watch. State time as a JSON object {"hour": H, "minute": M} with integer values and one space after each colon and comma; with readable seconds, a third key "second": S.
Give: {"hour": 2, "minute": 14, "second": 56}
